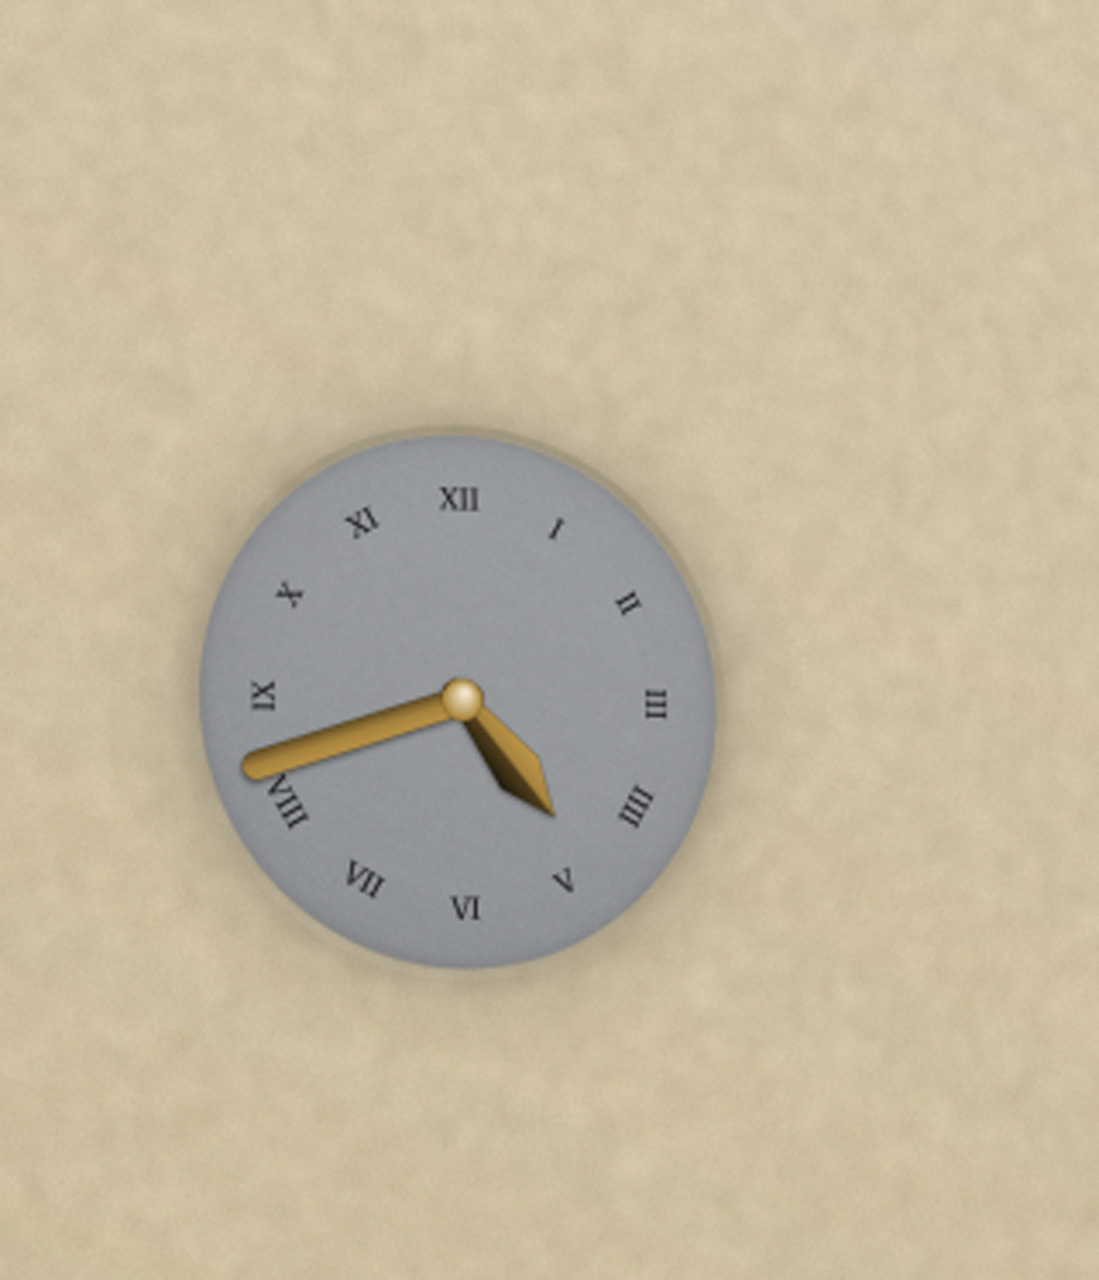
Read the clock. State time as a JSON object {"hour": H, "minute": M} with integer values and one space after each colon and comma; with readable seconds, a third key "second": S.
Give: {"hour": 4, "minute": 42}
